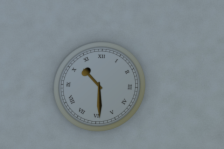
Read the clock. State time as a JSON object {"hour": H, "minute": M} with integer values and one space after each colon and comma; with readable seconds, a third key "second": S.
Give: {"hour": 10, "minute": 29}
